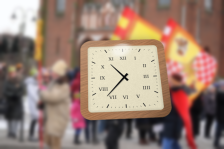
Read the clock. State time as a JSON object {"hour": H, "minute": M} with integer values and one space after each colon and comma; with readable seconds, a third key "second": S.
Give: {"hour": 10, "minute": 37}
